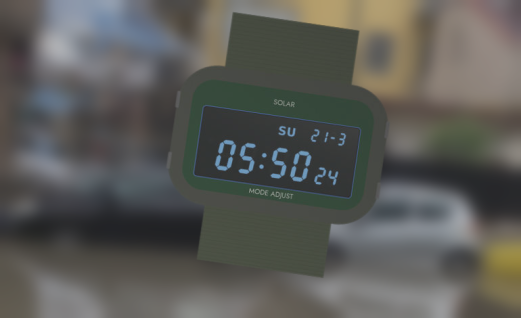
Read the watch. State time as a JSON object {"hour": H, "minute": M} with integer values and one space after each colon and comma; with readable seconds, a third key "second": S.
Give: {"hour": 5, "minute": 50, "second": 24}
